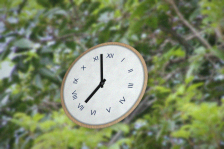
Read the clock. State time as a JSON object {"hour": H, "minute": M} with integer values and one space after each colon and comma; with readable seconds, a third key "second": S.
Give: {"hour": 6, "minute": 57}
